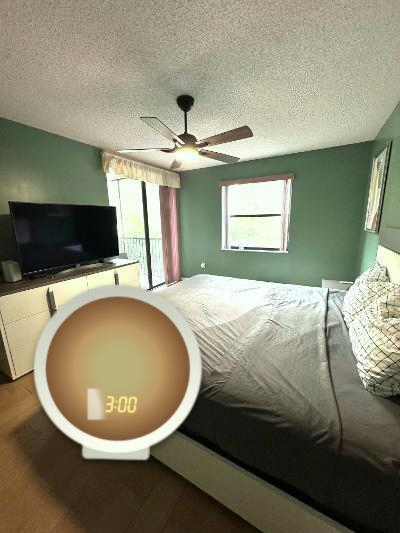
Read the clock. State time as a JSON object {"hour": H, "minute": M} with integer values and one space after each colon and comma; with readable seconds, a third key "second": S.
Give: {"hour": 3, "minute": 0}
